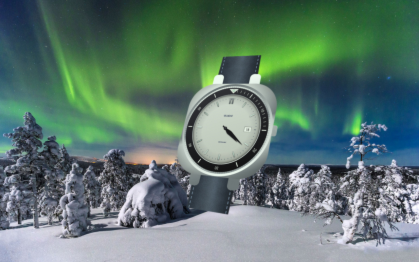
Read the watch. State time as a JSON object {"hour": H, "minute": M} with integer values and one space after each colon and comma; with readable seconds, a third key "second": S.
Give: {"hour": 4, "minute": 21}
